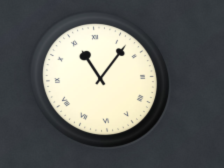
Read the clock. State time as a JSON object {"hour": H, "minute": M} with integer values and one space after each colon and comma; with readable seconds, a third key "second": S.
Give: {"hour": 11, "minute": 7}
